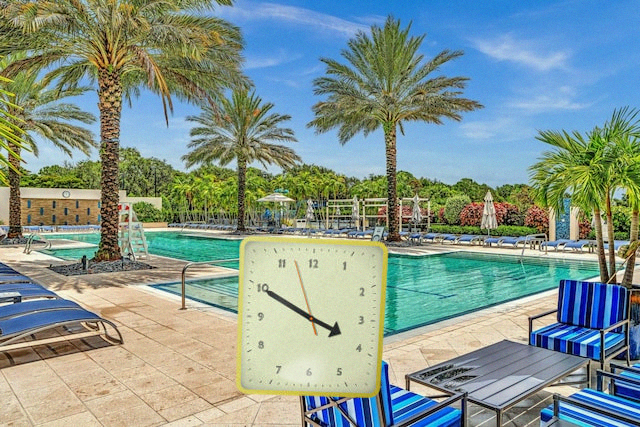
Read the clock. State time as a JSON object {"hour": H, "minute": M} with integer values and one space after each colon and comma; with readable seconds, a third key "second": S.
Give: {"hour": 3, "minute": 49, "second": 57}
